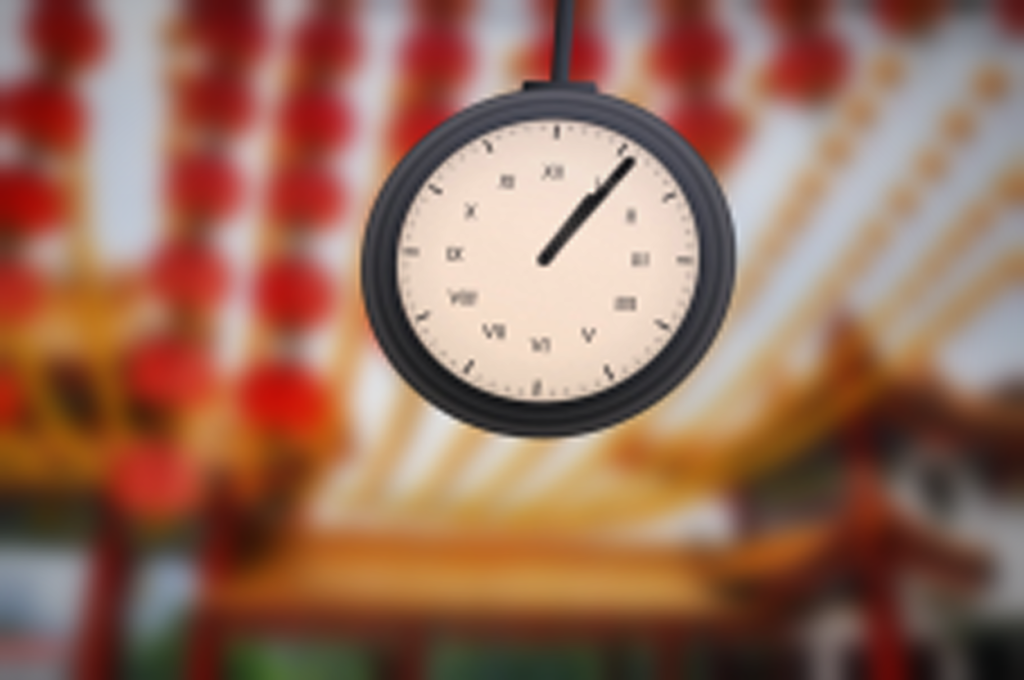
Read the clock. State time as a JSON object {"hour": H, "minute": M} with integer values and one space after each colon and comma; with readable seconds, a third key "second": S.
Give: {"hour": 1, "minute": 6}
